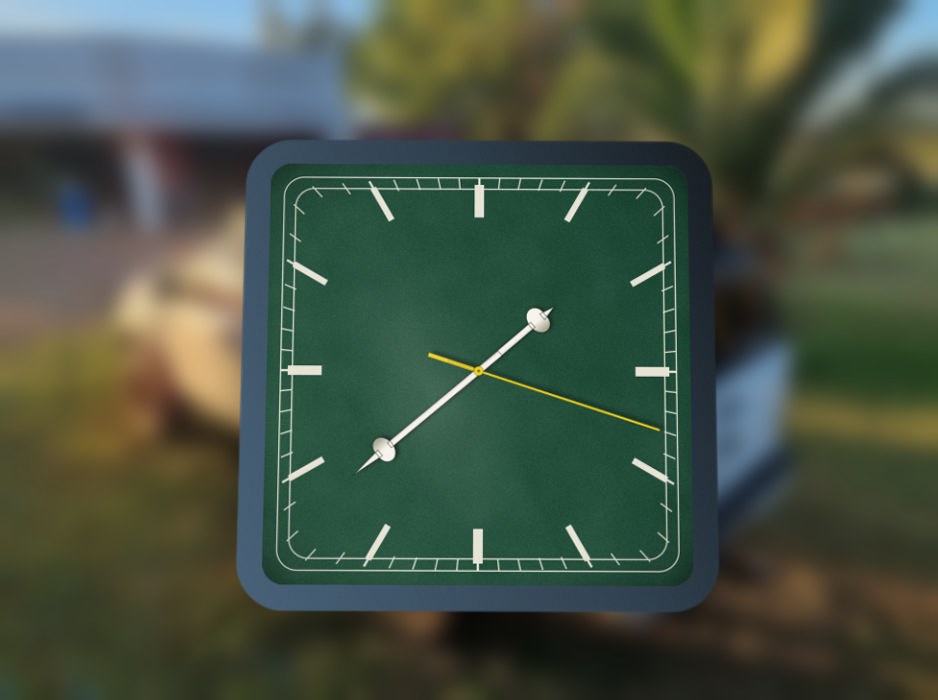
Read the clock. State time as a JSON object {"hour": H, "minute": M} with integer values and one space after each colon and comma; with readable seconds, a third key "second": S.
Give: {"hour": 1, "minute": 38, "second": 18}
